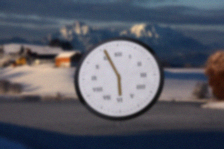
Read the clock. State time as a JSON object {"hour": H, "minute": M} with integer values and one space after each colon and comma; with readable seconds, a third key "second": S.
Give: {"hour": 5, "minute": 56}
